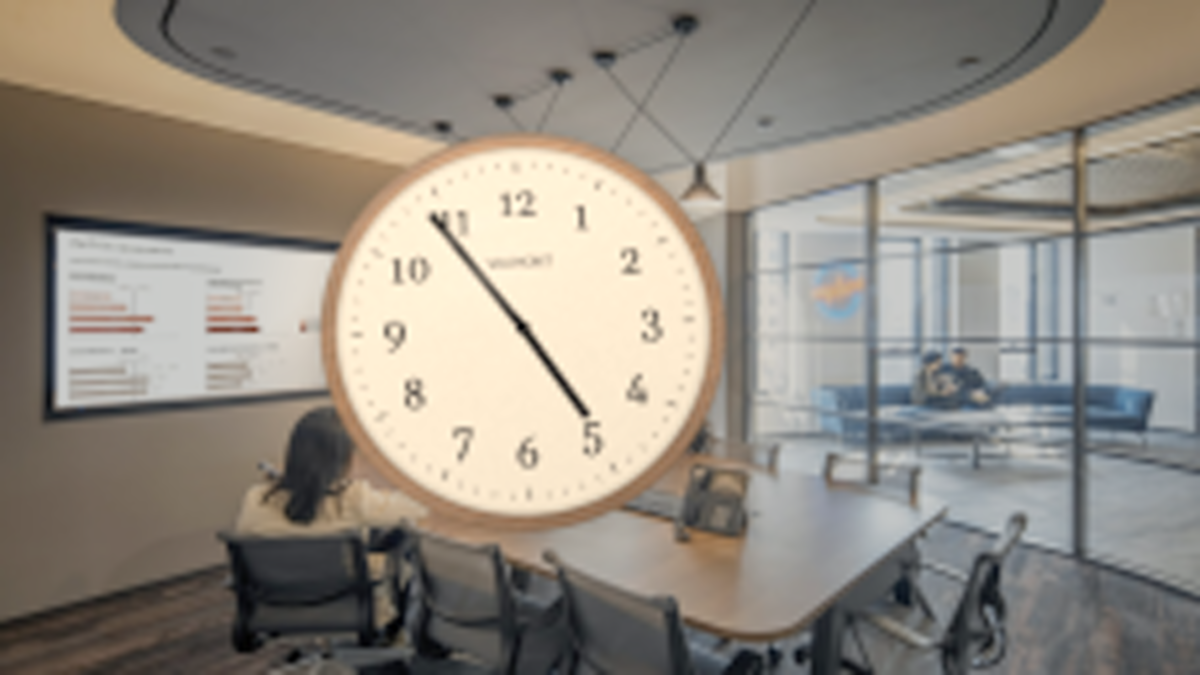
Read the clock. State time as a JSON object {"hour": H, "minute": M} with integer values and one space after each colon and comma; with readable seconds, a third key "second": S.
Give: {"hour": 4, "minute": 54}
